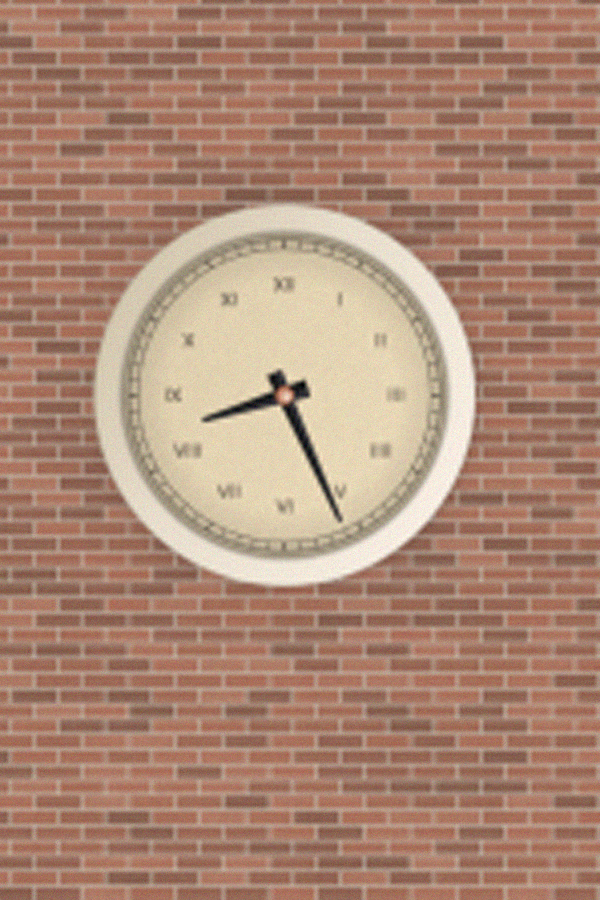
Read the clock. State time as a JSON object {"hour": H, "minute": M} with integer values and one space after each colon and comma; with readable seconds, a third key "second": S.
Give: {"hour": 8, "minute": 26}
